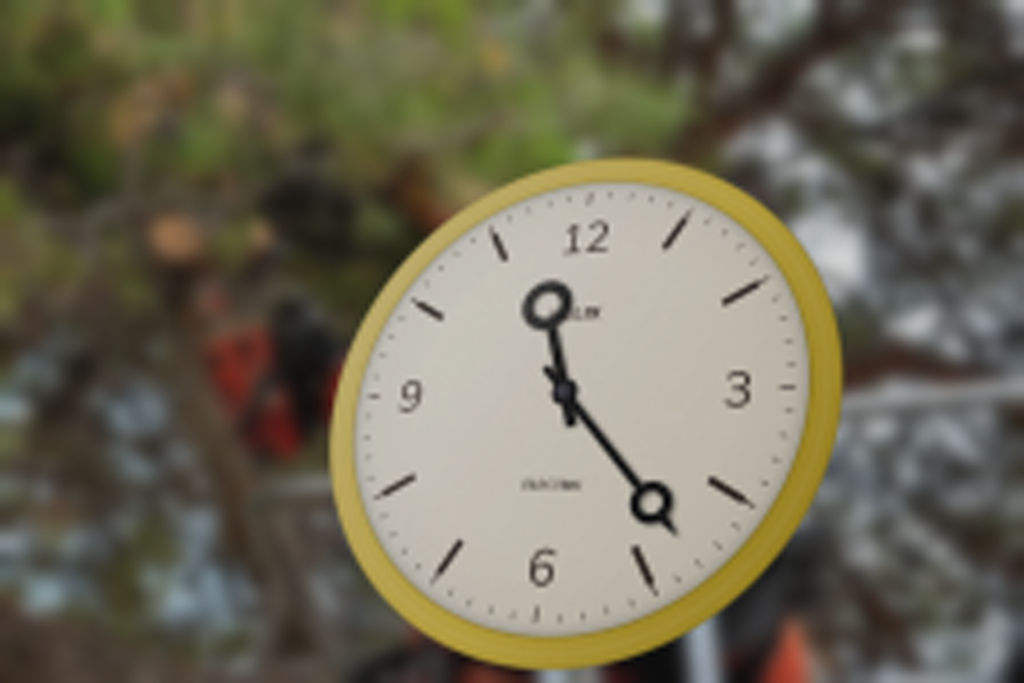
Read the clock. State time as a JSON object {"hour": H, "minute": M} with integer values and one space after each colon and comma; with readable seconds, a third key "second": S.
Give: {"hour": 11, "minute": 23}
